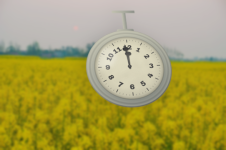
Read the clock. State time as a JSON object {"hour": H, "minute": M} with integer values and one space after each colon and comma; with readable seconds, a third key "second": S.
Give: {"hour": 11, "minute": 59}
